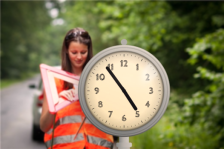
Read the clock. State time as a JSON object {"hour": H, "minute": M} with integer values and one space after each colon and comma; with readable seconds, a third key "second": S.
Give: {"hour": 4, "minute": 54}
